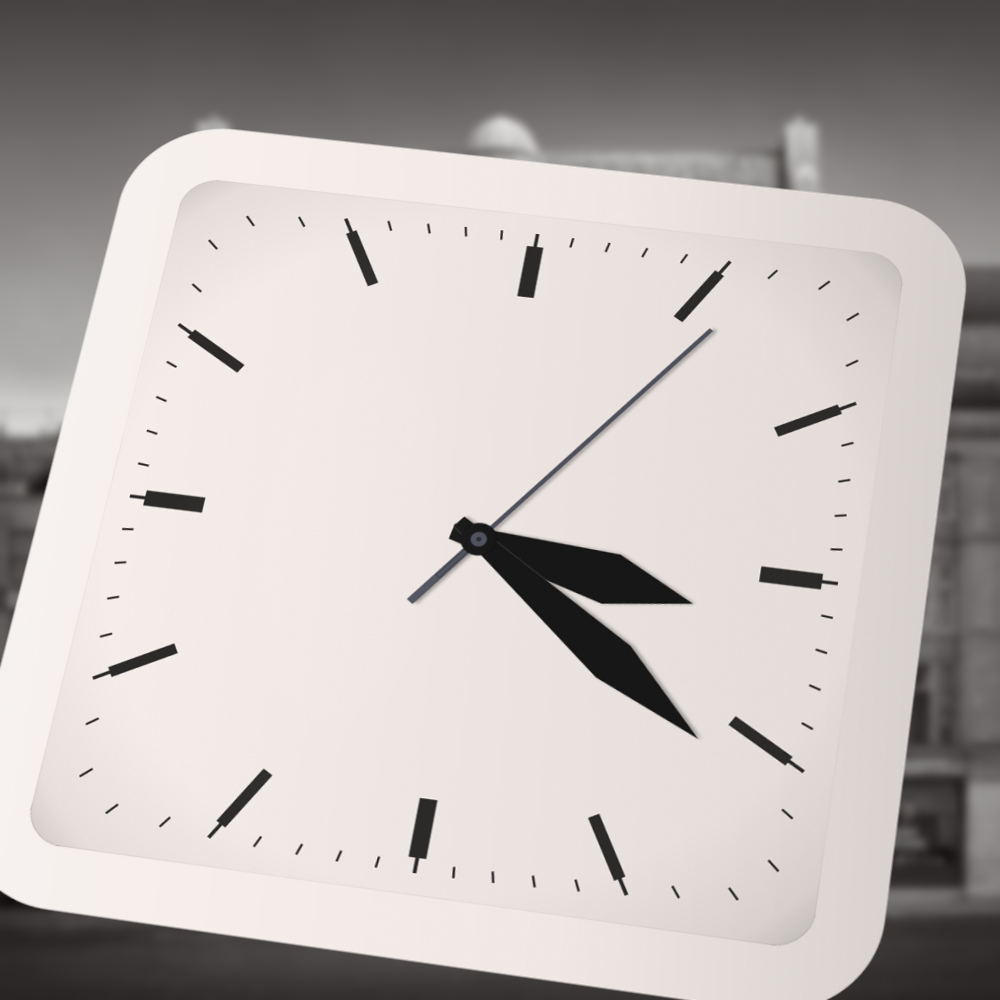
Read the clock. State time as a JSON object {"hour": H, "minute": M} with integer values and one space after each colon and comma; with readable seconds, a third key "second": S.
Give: {"hour": 3, "minute": 21, "second": 6}
